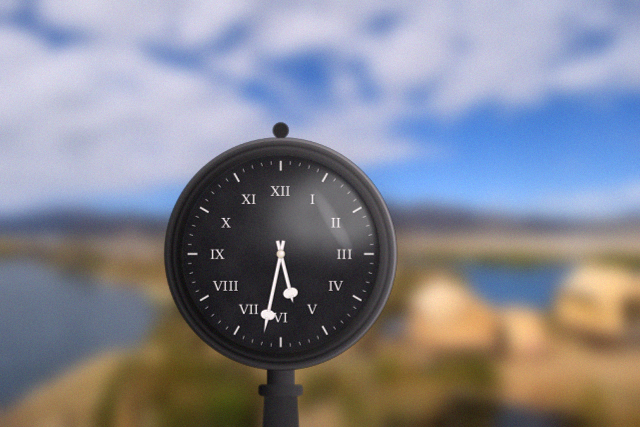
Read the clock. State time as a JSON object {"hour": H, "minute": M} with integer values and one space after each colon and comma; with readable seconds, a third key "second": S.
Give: {"hour": 5, "minute": 32}
